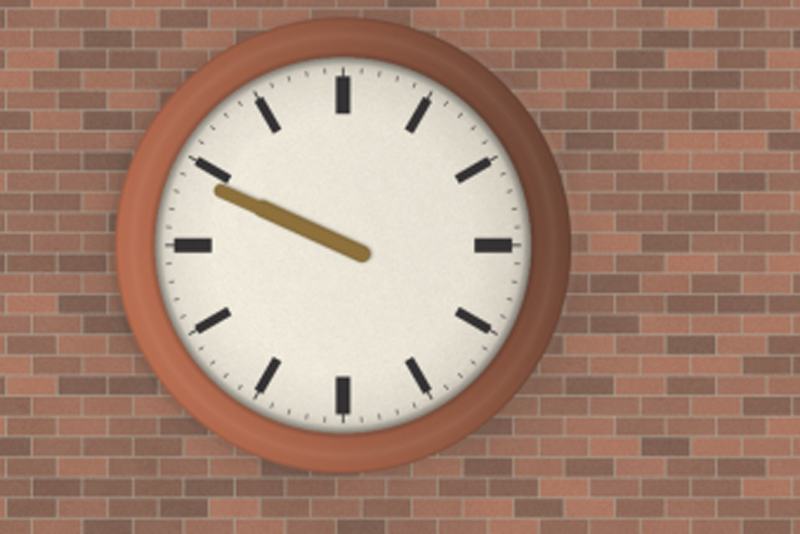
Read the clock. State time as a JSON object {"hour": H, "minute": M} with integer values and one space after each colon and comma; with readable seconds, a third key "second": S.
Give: {"hour": 9, "minute": 49}
